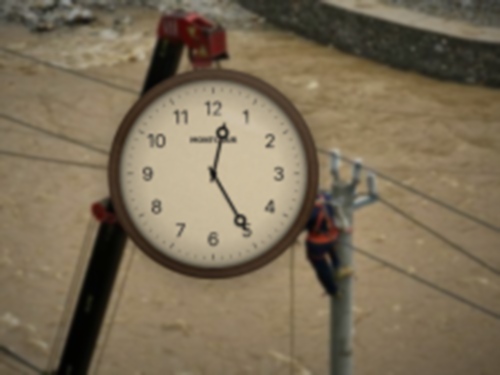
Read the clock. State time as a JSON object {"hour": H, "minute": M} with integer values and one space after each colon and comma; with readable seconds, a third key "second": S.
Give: {"hour": 12, "minute": 25}
